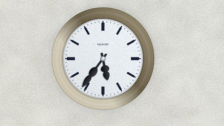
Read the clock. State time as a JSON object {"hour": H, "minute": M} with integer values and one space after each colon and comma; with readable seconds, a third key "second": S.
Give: {"hour": 5, "minute": 36}
